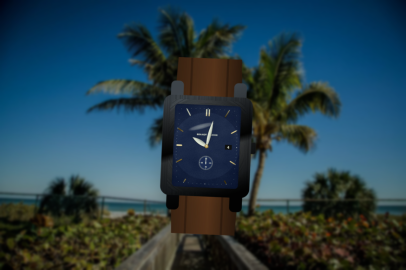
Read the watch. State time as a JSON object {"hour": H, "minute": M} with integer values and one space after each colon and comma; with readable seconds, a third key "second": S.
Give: {"hour": 10, "minute": 2}
